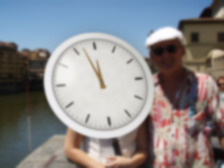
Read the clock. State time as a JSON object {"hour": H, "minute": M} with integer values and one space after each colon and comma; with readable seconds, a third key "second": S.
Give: {"hour": 11, "minute": 57}
